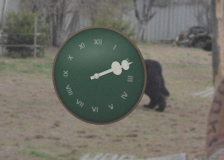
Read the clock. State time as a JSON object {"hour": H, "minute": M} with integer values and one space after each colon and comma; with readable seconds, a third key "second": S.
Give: {"hour": 2, "minute": 11}
